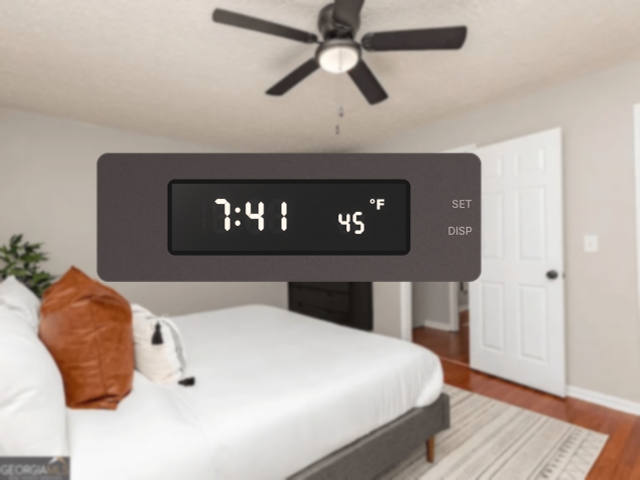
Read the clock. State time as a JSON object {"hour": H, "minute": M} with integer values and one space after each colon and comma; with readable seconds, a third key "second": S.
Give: {"hour": 7, "minute": 41}
